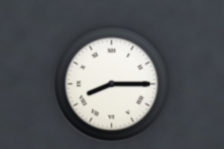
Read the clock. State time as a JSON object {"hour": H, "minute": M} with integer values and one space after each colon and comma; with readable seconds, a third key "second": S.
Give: {"hour": 8, "minute": 15}
